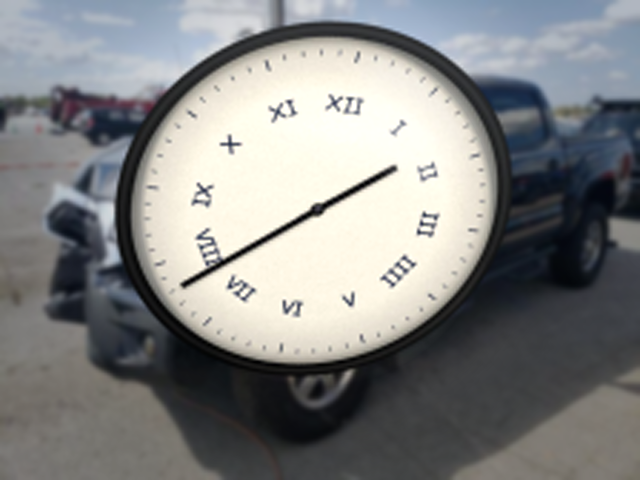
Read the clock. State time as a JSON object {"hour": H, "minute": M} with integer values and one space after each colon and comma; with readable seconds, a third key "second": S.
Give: {"hour": 1, "minute": 38}
